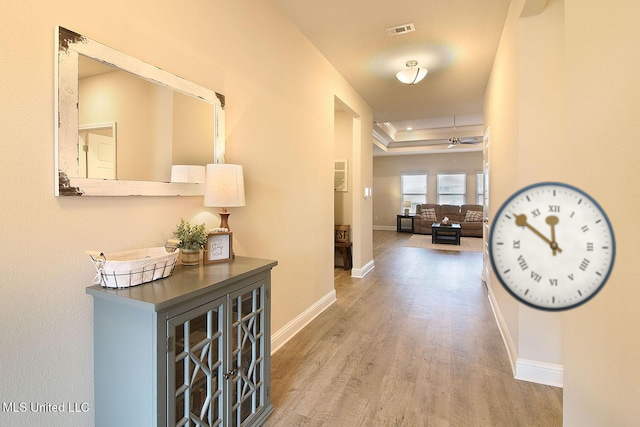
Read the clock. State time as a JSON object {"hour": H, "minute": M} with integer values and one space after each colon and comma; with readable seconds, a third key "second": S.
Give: {"hour": 11, "minute": 51}
